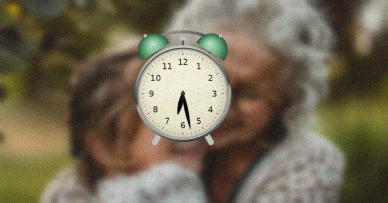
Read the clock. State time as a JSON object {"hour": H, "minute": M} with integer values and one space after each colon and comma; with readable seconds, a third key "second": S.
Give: {"hour": 6, "minute": 28}
